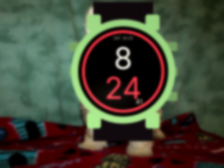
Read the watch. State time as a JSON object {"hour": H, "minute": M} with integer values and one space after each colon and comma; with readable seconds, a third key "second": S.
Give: {"hour": 8, "minute": 24}
